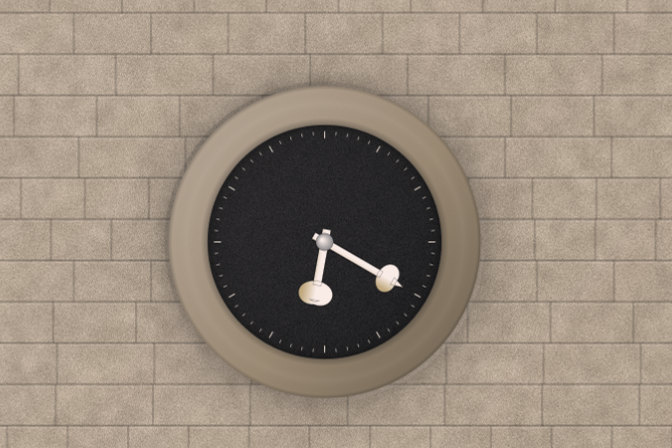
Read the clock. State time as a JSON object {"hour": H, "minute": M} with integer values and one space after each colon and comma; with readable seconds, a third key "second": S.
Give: {"hour": 6, "minute": 20}
